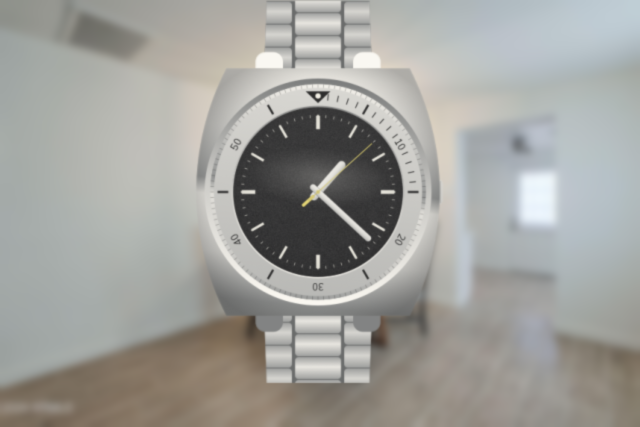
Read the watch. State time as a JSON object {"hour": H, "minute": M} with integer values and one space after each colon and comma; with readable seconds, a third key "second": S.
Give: {"hour": 1, "minute": 22, "second": 8}
